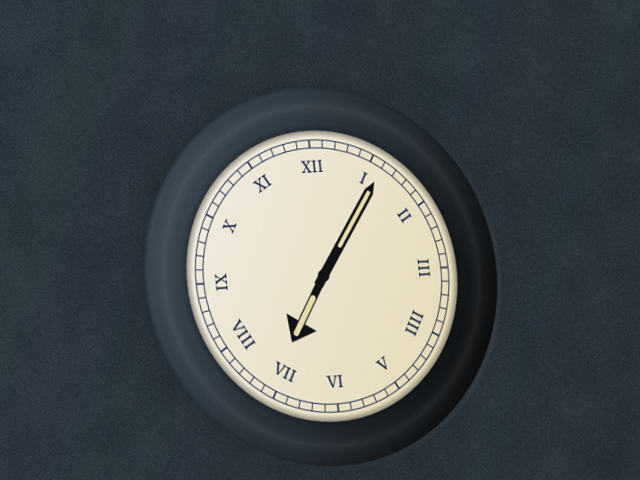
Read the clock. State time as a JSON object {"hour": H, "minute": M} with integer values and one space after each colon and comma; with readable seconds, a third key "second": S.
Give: {"hour": 7, "minute": 6}
